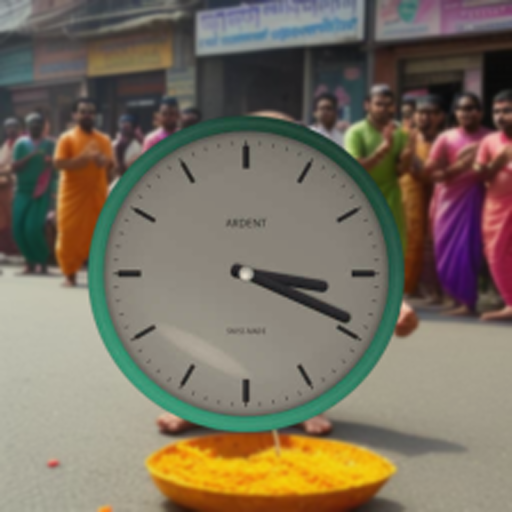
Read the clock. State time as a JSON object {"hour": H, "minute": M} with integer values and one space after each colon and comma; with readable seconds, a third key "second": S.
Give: {"hour": 3, "minute": 19}
